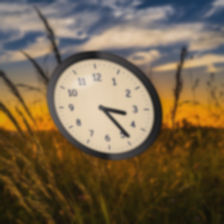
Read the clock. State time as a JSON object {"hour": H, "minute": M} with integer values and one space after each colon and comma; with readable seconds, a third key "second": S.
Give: {"hour": 3, "minute": 24}
